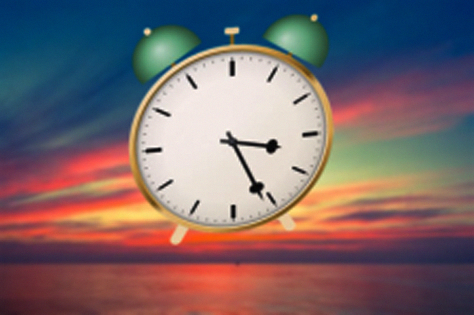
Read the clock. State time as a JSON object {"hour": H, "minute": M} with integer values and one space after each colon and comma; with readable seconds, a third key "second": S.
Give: {"hour": 3, "minute": 26}
